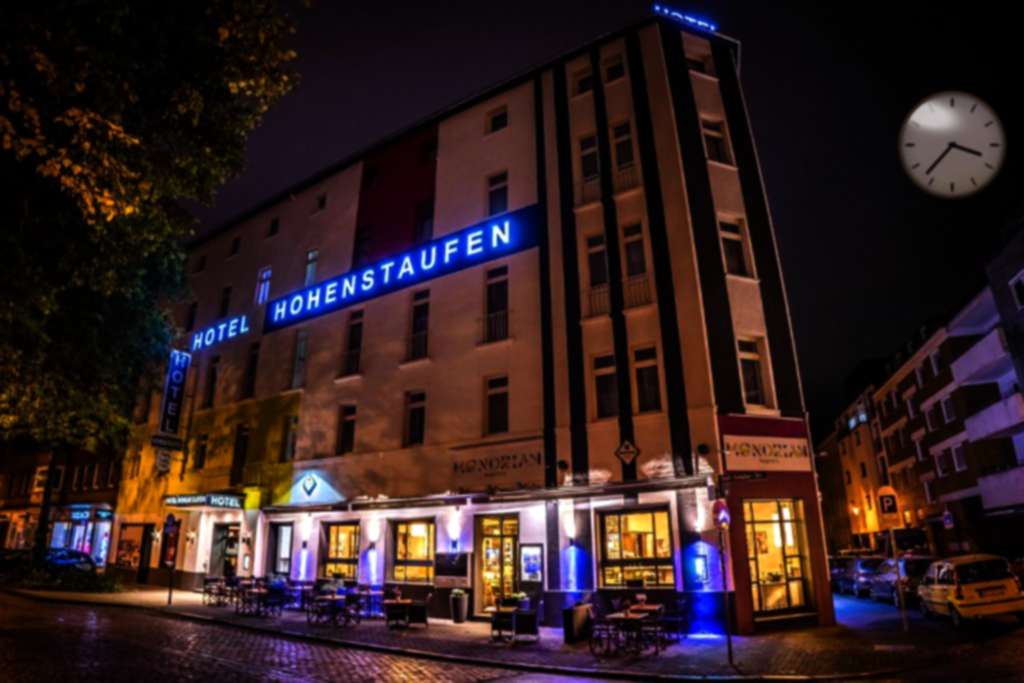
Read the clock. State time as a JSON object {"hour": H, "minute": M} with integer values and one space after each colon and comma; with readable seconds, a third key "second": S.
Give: {"hour": 3, "minute": 37}
